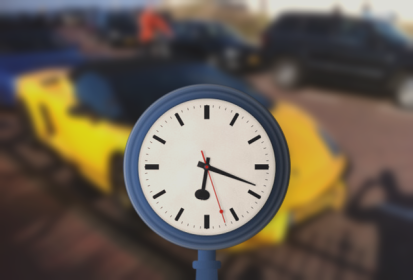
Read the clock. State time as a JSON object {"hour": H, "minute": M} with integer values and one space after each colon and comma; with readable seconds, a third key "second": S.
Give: {"hour": 6, "minute": 18, "second": 27}
